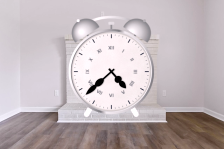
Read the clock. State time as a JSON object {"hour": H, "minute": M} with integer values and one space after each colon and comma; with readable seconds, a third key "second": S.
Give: {"hour": 4, "minute": 38}
